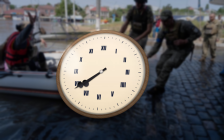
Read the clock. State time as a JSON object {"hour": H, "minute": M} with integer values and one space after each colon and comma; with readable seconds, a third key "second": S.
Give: {"hour": 7, "minute": 39}
